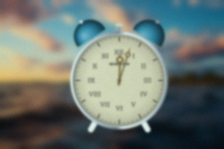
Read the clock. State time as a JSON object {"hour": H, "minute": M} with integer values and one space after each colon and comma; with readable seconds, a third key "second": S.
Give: {"hour": 12, "minute": 3}
